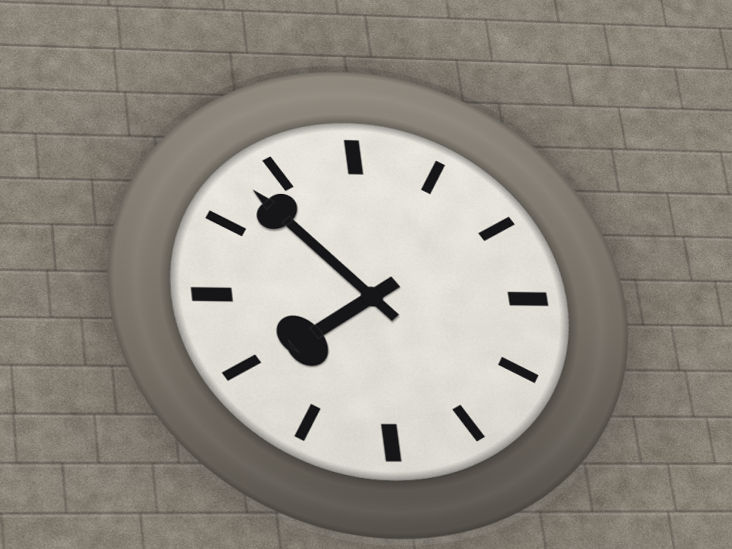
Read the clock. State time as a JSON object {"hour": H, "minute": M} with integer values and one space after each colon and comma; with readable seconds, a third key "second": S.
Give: {"hour": 7, "minute": 53}
